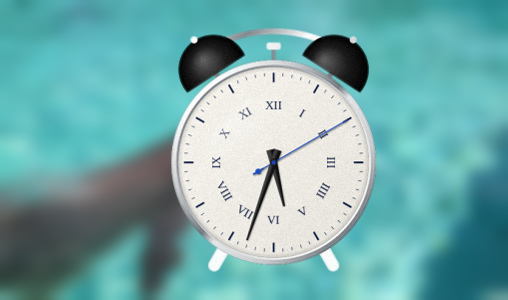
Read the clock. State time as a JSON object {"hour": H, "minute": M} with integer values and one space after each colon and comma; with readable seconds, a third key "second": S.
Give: {"hour": 5, "minute": 33, "second": 10}
